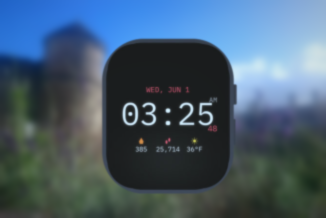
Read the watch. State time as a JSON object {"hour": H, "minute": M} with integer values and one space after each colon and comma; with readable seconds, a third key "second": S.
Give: {"hour": 3, "minute": 25}
